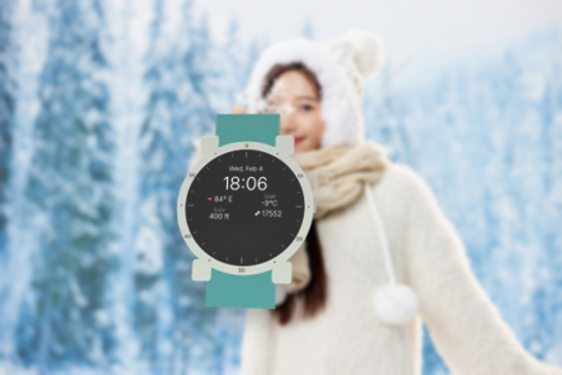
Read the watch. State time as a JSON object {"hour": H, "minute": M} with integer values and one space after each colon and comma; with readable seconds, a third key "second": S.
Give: {"hour": 18, "minute": 6}
